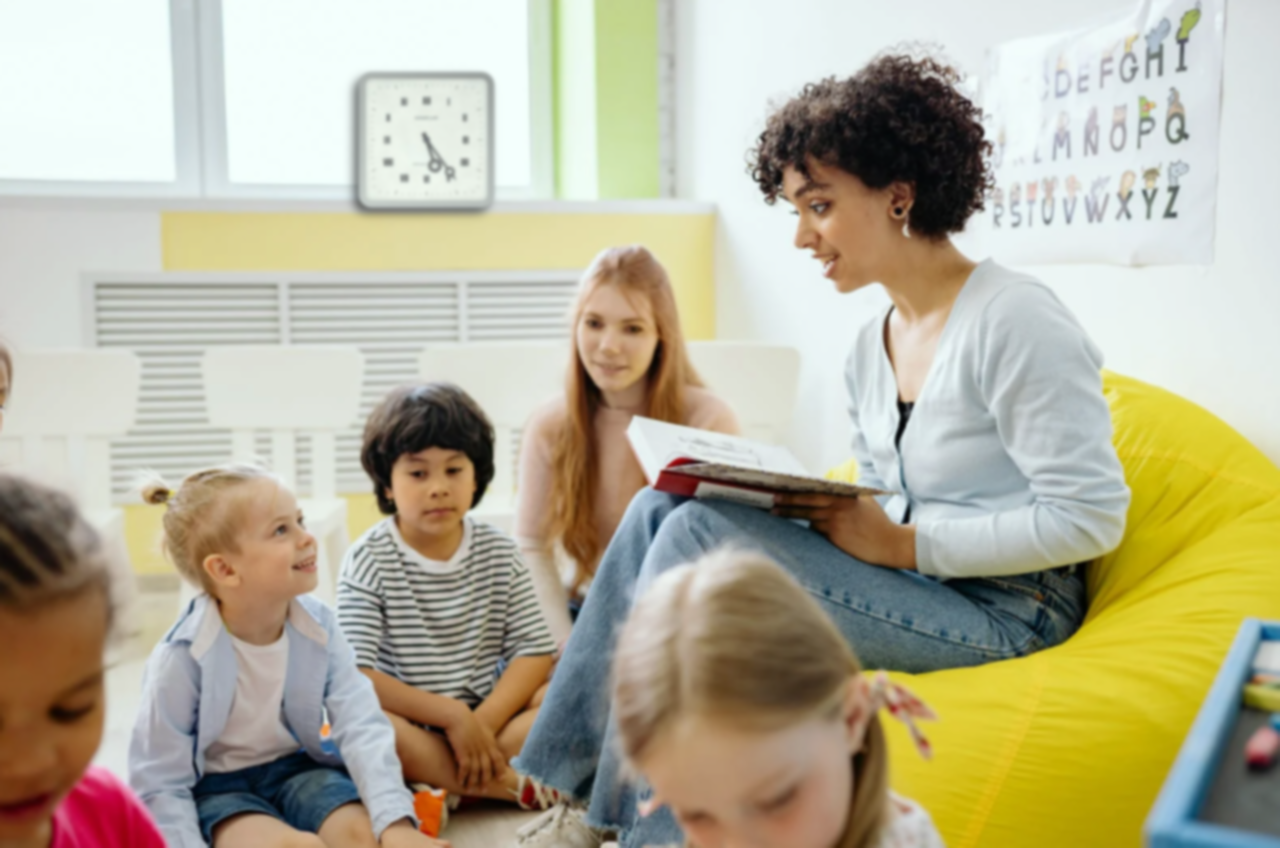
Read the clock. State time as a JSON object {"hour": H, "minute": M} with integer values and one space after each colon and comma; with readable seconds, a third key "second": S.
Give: {"hour": 5, "minute": 24}
